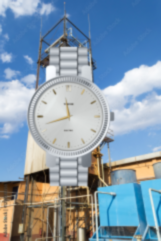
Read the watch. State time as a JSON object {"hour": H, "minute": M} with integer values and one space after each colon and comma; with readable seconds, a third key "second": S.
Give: {"hour": 11, "minute": 42}
